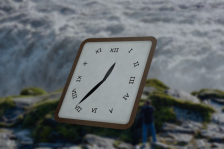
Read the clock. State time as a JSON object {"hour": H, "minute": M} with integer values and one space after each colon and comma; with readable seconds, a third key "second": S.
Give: {"hour": 12, "minute": 36}
